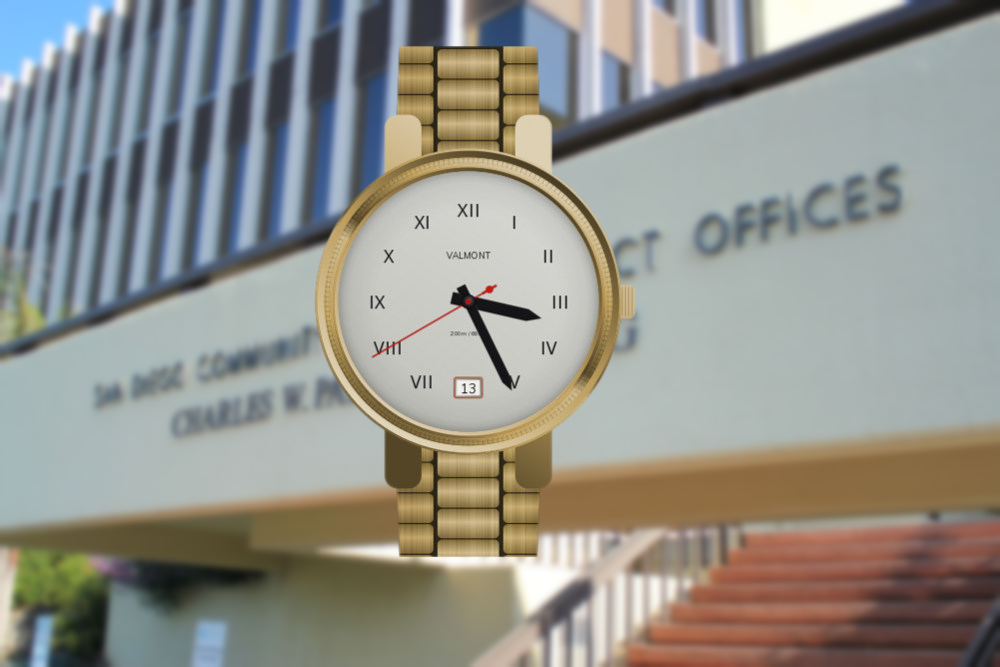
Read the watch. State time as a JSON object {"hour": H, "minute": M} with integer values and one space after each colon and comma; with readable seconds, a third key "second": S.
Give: {"hour": 3, "minute": 25, "second": 40}
